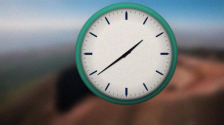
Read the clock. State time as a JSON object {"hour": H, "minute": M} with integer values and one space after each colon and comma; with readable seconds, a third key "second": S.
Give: {"hour": 1, "minute": 39}
